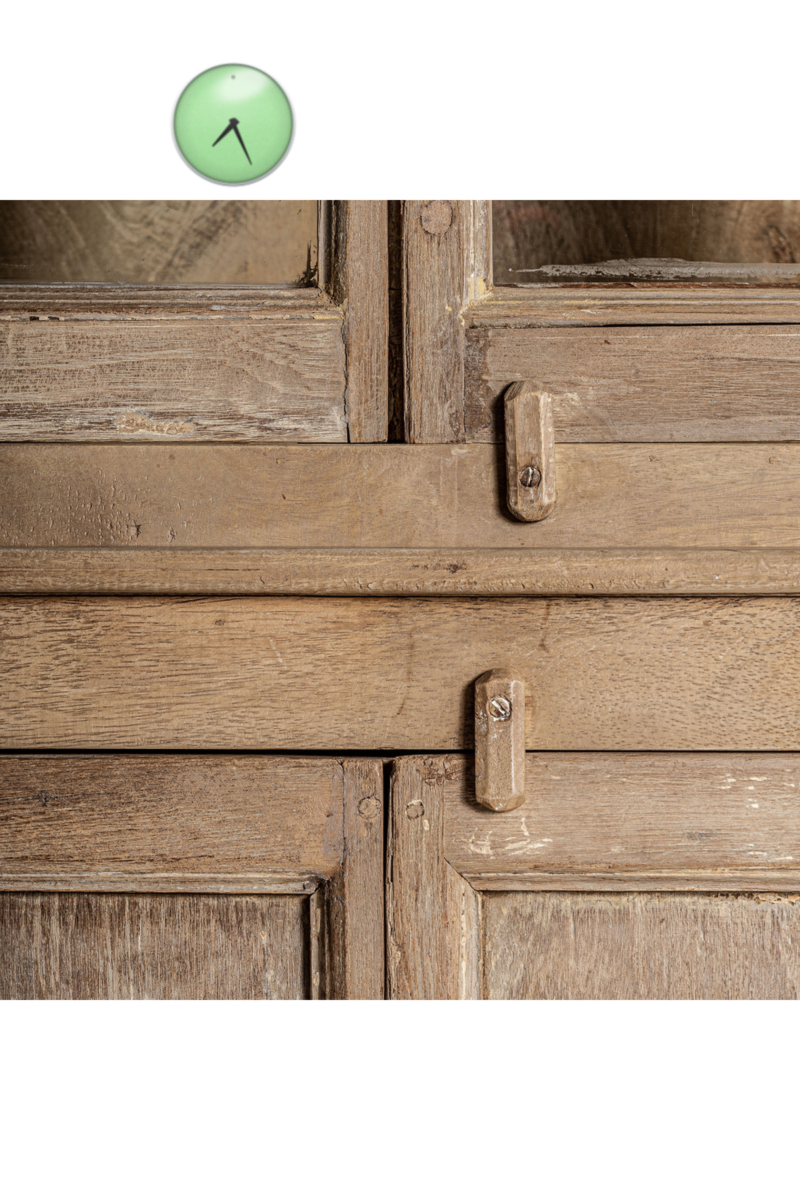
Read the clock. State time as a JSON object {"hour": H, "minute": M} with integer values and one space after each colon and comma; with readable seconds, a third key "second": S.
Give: {"hour": 7, "minute": 26}
